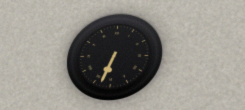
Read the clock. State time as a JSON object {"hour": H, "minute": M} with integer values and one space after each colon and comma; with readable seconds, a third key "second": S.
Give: {"hour": 6, "minute": 33}
